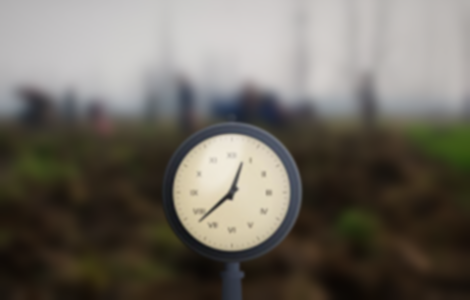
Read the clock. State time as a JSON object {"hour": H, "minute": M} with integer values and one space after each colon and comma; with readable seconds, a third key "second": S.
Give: {"hour": 12, "minute": 38}
